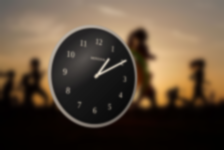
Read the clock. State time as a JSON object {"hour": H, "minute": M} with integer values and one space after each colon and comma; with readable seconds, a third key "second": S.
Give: {"hour": 1, "minute": 10}
